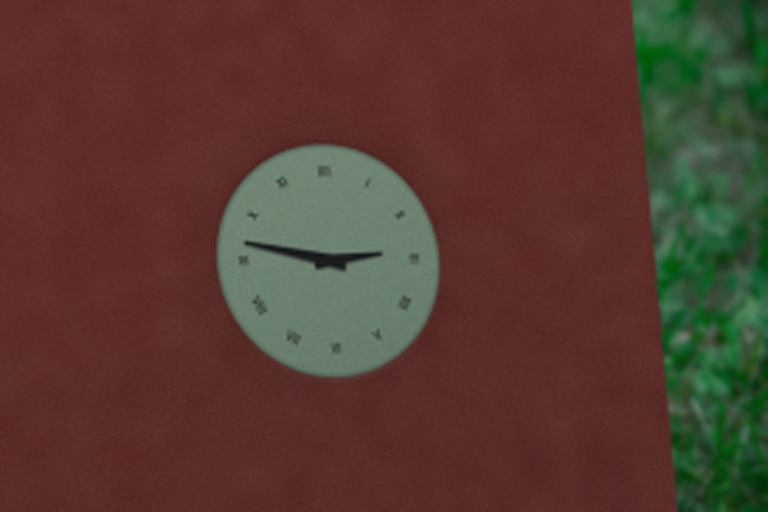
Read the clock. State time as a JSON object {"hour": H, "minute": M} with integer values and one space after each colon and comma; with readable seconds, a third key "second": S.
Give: {"hour": 2, "minute": 47}
